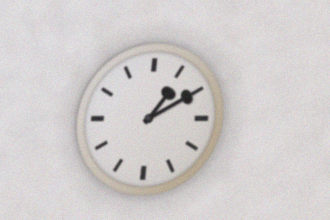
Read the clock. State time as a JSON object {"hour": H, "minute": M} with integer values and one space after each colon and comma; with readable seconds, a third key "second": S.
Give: {"hour": 1, "minute": 10}
